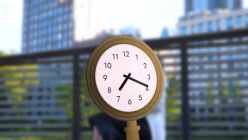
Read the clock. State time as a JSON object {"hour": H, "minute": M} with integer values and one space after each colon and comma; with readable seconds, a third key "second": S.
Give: {"hour": 7, "minute": 19}
